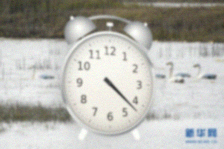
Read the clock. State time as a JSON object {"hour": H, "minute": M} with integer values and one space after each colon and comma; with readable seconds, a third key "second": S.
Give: {"hour": 4, "minute": 22}
